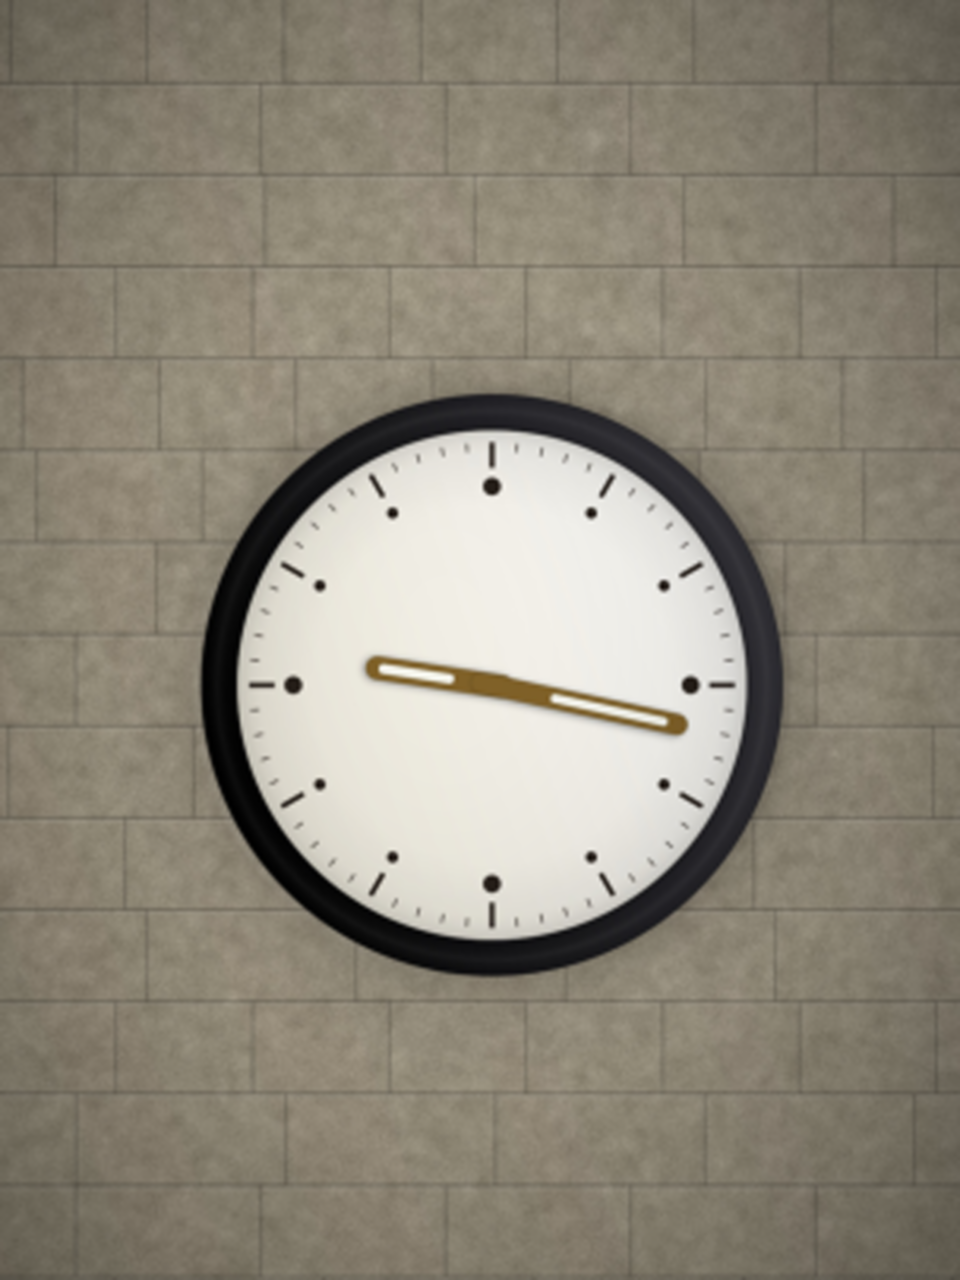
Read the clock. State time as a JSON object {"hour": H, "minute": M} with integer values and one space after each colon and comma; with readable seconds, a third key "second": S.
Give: {"hour": 9, "minute": 17}
